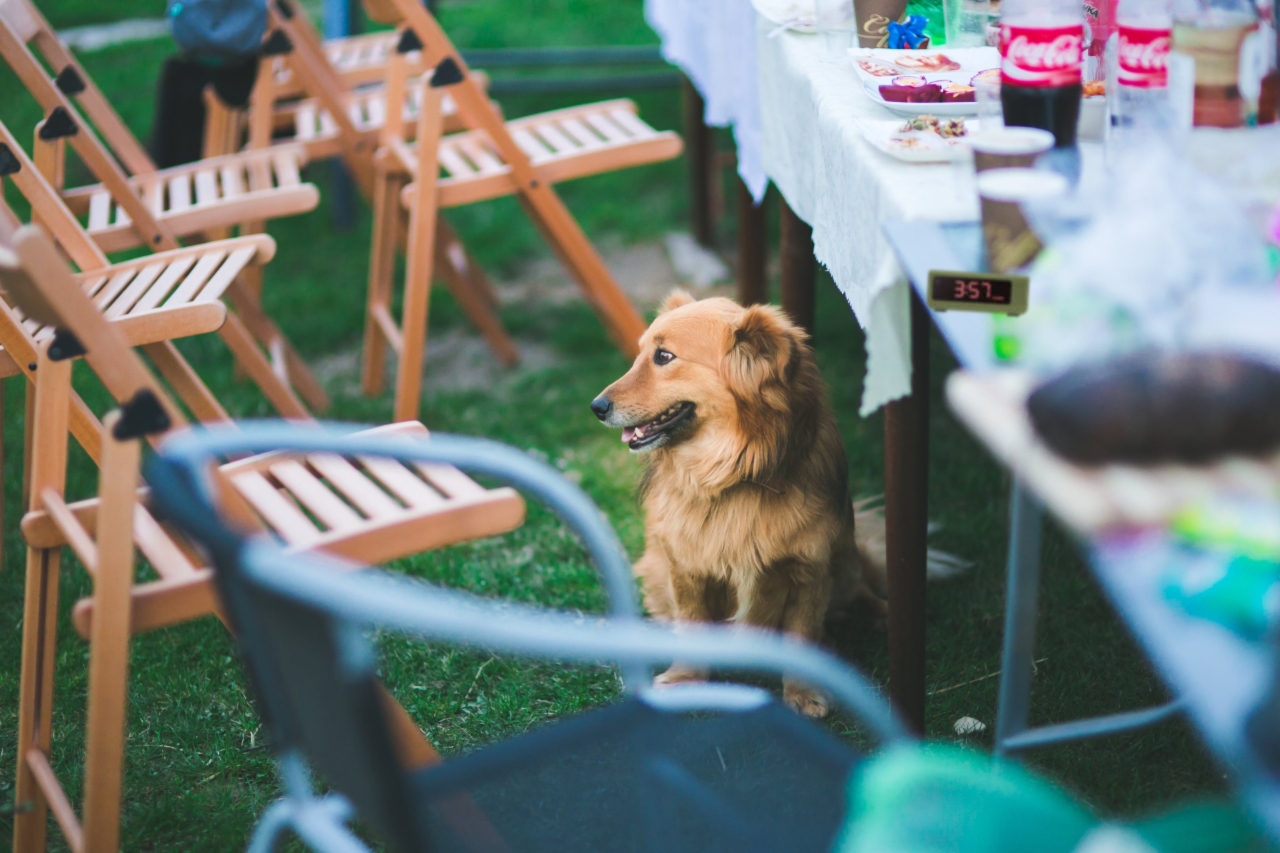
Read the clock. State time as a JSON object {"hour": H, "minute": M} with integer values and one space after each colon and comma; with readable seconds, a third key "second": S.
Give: {"hour": 3, "minute": 57}
